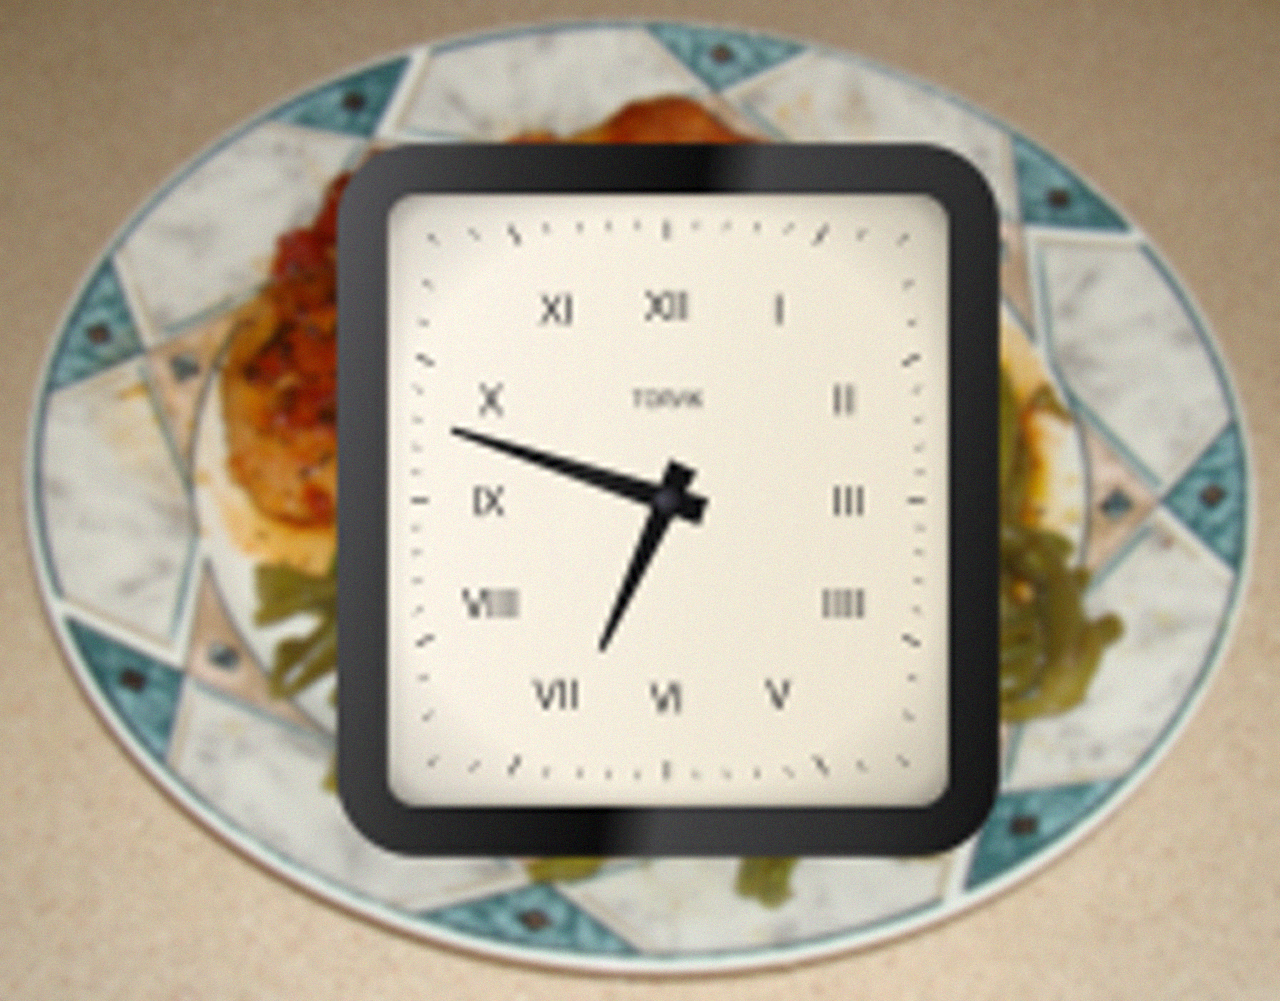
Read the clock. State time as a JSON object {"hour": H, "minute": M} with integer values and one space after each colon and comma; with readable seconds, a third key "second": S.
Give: {"hour": 6, "minute": 48}
